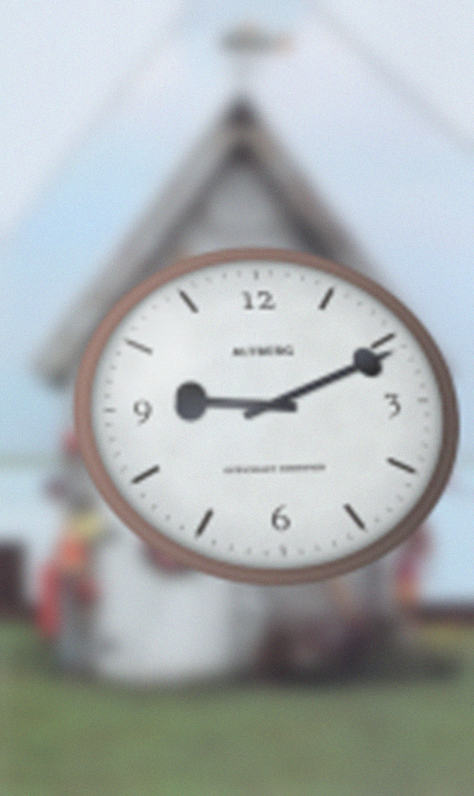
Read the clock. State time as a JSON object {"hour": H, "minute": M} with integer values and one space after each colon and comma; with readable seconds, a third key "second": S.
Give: {"hour": 9, "minute": 11}
